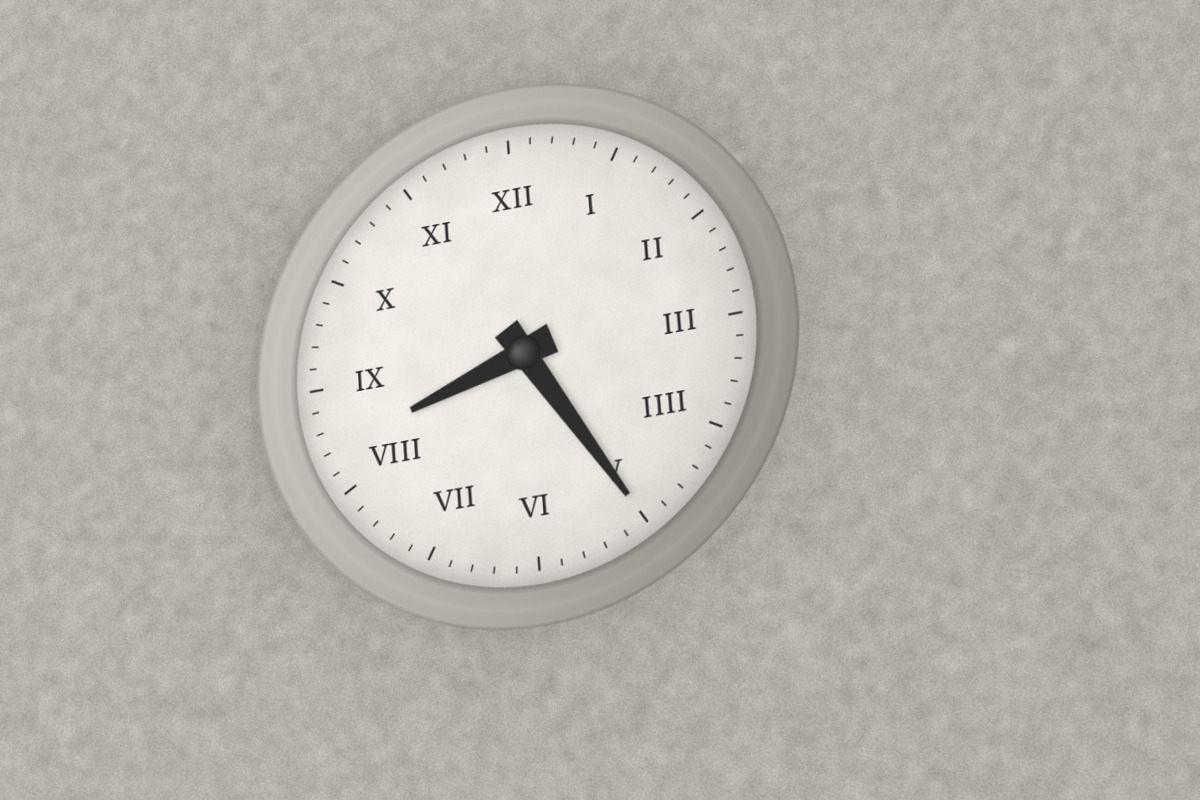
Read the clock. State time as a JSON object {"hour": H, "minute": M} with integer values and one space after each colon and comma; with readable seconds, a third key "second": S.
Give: {"hour": 8, "minute": 25}
